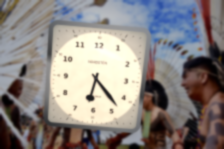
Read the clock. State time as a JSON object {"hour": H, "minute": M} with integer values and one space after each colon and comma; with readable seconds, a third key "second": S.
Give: {"hour": 6, "minute": 23}
